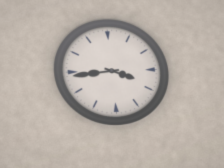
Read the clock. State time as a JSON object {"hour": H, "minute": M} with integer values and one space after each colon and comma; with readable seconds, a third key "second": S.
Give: {"hour": 3, "minute": 44}
